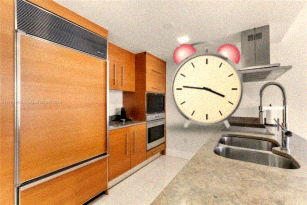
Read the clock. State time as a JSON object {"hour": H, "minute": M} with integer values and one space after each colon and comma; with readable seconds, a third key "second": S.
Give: {"hour": 3, "minute": 46}
